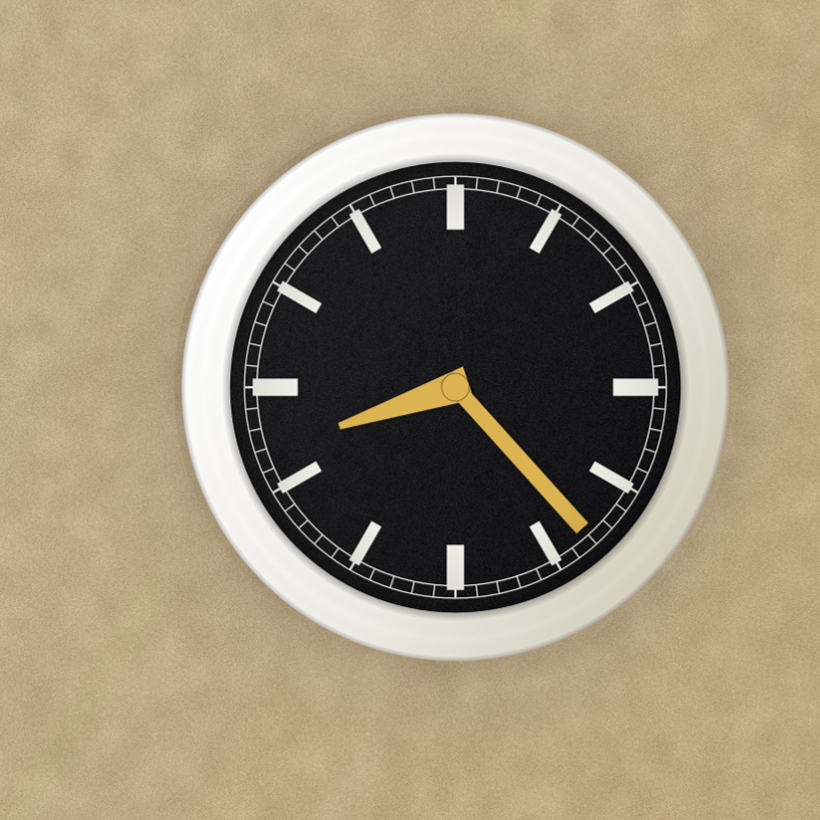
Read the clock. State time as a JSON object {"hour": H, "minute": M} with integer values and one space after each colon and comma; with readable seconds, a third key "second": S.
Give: {"hour": 8, "minute": 23}
